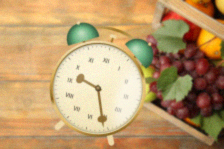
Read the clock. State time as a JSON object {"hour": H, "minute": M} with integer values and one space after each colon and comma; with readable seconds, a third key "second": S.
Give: {"hour": 9, "minute": 26}
